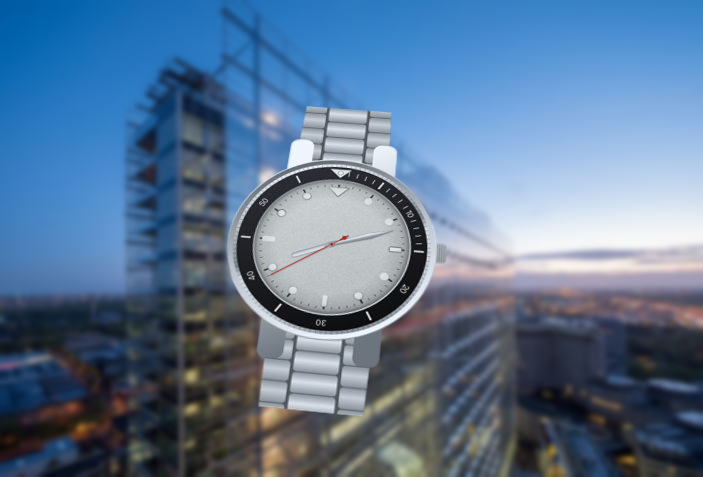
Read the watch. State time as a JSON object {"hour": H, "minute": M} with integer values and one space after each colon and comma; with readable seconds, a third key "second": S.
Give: {"hour": 8, "minute": 11, "second": 39}
